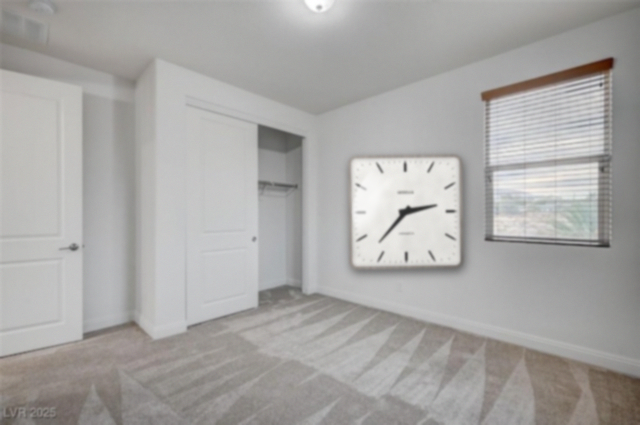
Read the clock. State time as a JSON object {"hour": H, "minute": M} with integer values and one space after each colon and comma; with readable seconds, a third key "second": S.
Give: {"hour": 2, "minute": 37}
